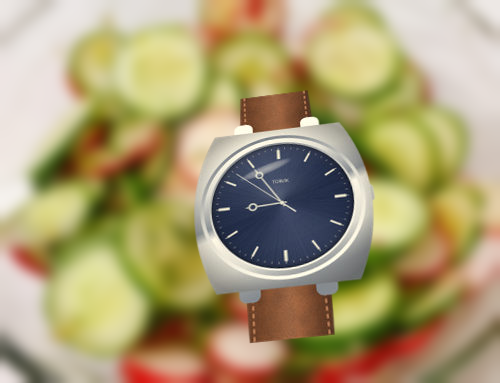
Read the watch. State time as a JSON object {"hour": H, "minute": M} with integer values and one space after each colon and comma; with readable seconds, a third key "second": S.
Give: {"hour": 8, "minute": 54, "second": 52}
